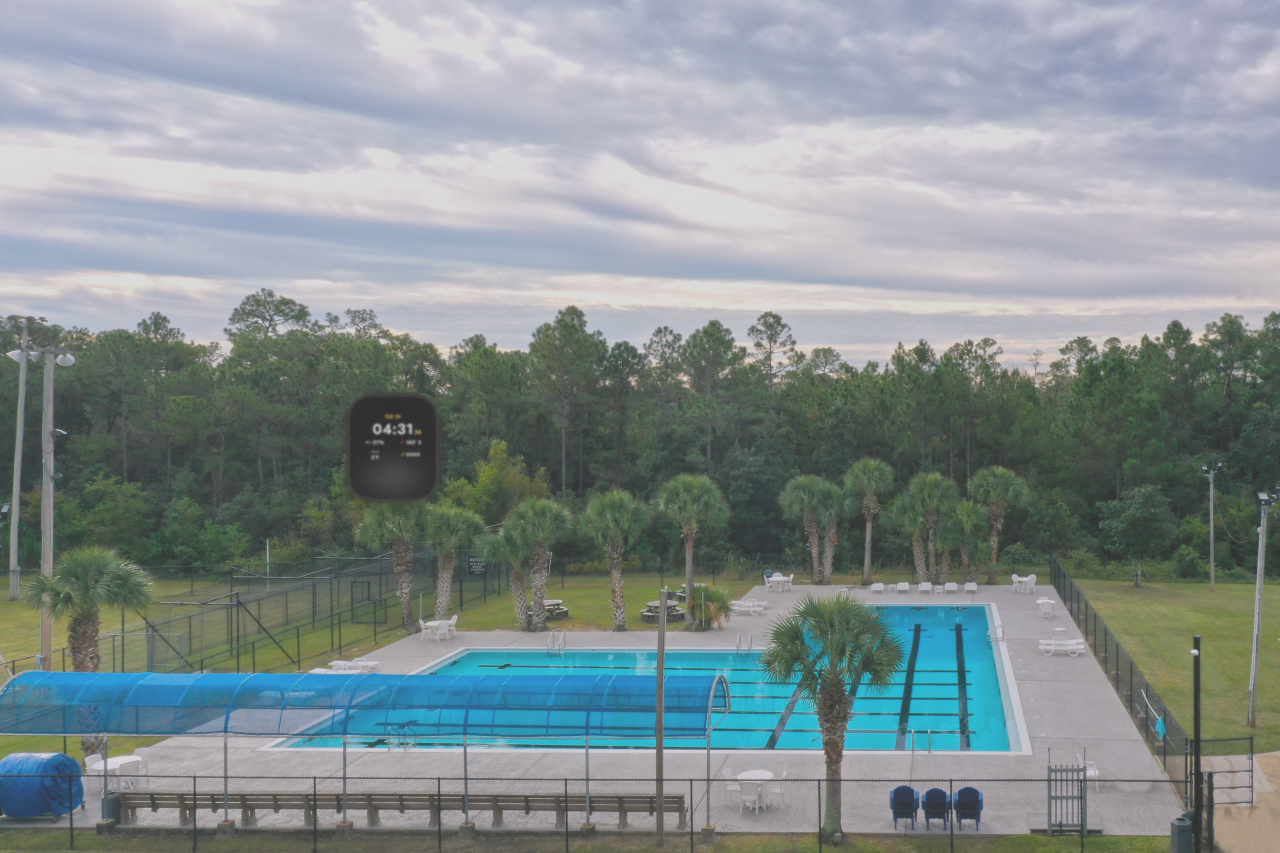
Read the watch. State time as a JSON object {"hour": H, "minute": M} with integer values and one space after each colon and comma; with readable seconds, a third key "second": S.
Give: {"hour": 4, "minute": 31}
